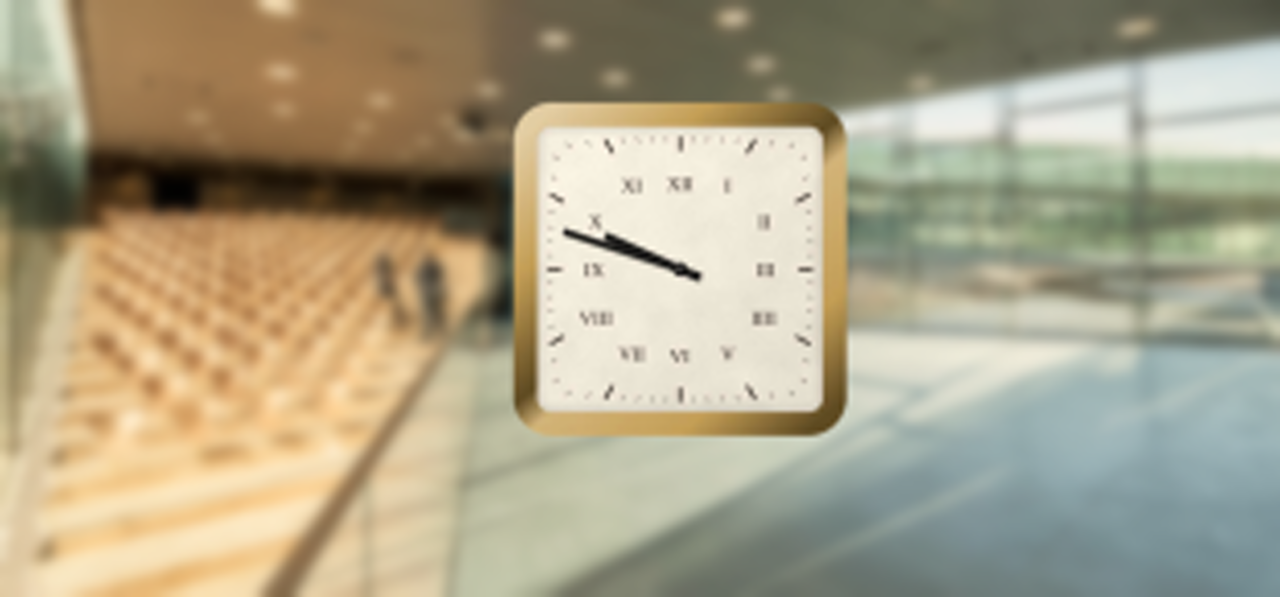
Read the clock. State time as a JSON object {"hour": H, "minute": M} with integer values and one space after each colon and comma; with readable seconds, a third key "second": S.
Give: {"hour": 9, "minute": 48}
